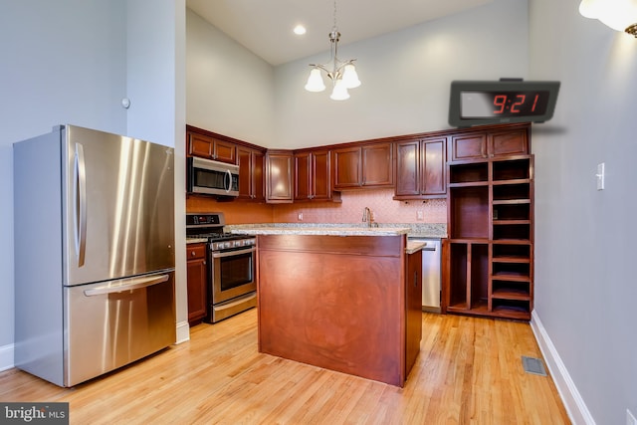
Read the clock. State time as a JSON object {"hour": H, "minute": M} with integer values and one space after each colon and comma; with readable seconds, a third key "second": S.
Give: {"hour": 9, "minute": 21}
